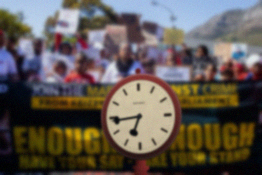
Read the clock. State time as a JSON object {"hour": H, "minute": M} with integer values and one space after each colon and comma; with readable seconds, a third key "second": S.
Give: {"hour": 6, "minute": 44}
